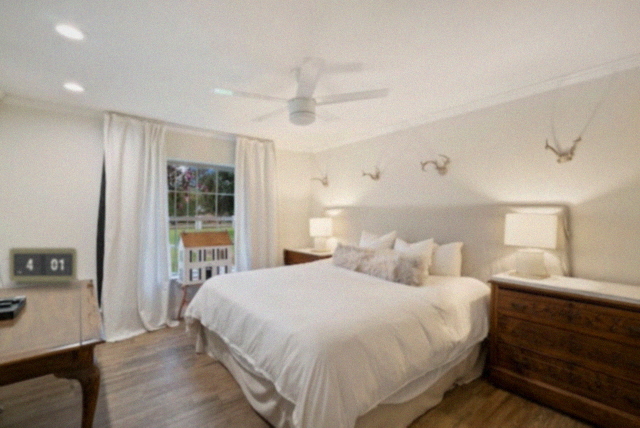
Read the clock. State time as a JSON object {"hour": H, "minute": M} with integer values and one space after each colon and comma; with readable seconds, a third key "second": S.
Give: {"hour": 4, "minute": 1}
